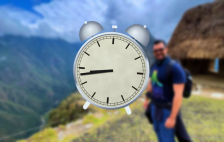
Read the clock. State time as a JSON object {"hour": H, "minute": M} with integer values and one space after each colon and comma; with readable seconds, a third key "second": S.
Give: {"hour": 8, "minute": 43}
